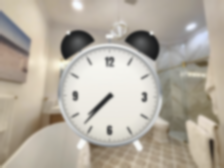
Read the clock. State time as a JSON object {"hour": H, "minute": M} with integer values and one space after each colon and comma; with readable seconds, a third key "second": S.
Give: {"hour": 7, "minute": 37}
